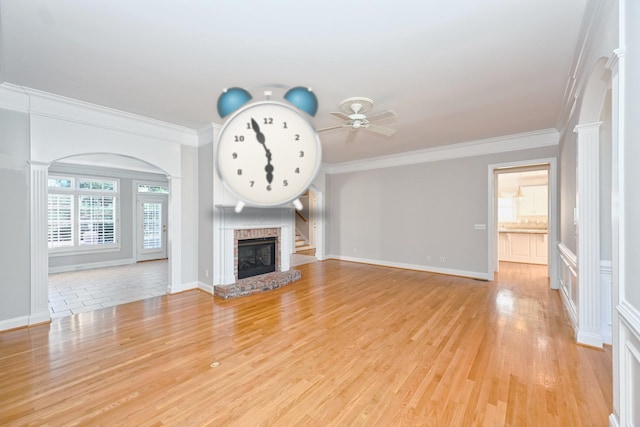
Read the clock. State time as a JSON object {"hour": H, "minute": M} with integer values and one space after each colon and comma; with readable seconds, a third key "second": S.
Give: {"hour": 5, "minute": 56}
